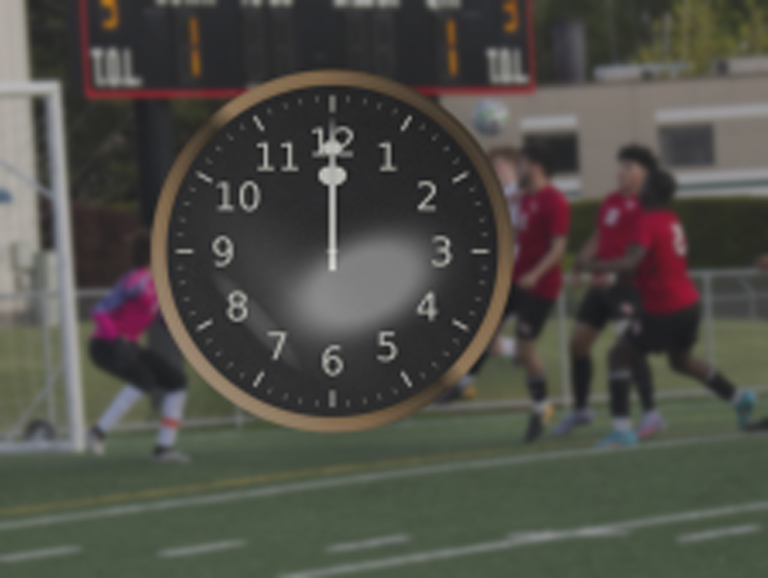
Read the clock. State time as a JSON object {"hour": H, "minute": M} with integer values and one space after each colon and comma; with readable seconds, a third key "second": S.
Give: {"hour": 12, "minute": 0}
